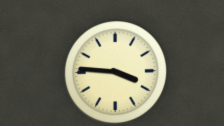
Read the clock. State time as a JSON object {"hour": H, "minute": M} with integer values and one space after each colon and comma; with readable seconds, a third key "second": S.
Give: {"hour": 3, "minute": 46}
